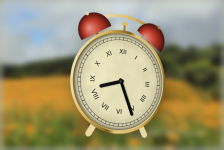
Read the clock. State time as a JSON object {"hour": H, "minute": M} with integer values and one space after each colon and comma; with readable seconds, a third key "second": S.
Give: {"hour": 8, "minute": 26}
